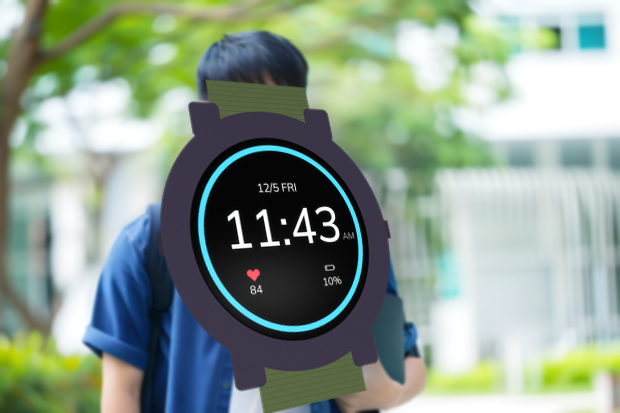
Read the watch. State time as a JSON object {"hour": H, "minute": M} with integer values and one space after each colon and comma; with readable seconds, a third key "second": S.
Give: {"hour": 11, "minute": 43}
